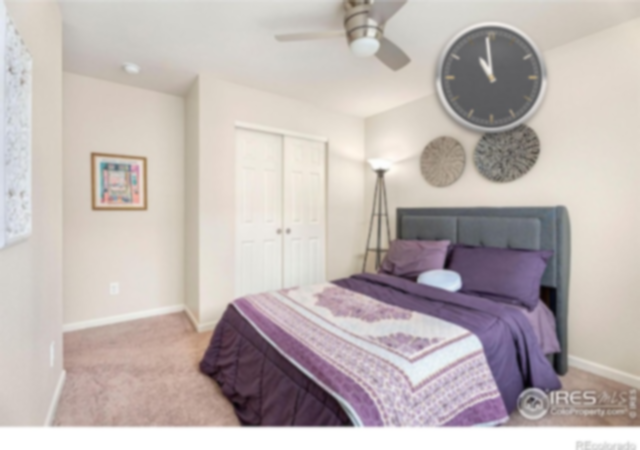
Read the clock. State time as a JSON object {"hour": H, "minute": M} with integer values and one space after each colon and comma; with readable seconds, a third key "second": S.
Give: {"hour": 10, "minute": 59}
